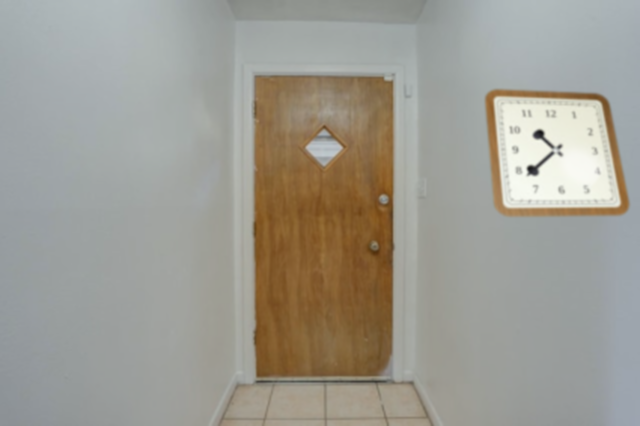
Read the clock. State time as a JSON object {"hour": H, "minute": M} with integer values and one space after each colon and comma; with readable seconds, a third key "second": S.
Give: {"hour": 10, "minute": 38}
